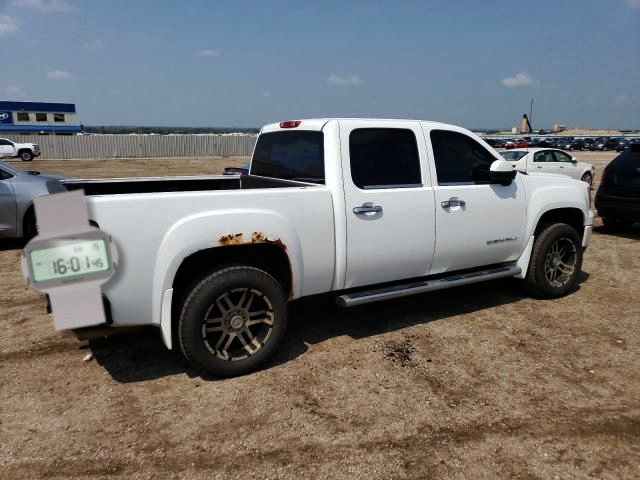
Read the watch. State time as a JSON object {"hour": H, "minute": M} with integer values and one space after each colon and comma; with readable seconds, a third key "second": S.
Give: {"hour": 16, "minute": 1}
